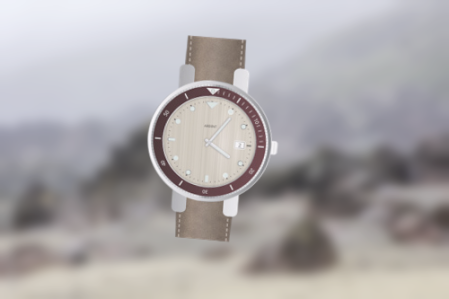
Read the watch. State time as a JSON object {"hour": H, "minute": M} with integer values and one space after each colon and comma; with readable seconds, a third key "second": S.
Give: {"hour": 4, "minute": 6}
